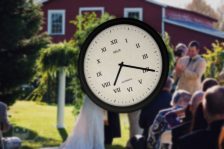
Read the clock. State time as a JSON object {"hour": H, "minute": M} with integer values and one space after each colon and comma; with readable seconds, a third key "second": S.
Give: {"hour": 7, "minute": 20}
